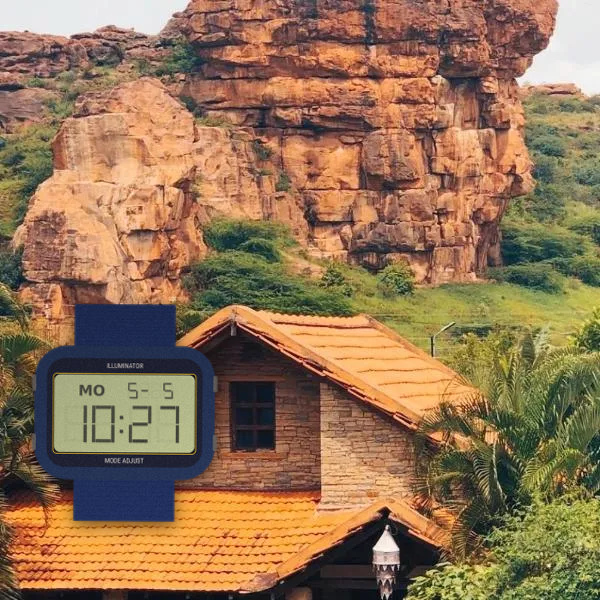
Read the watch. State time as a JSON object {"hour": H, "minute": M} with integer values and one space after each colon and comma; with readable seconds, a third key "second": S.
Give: {"hour": 10, "minute": 27}
